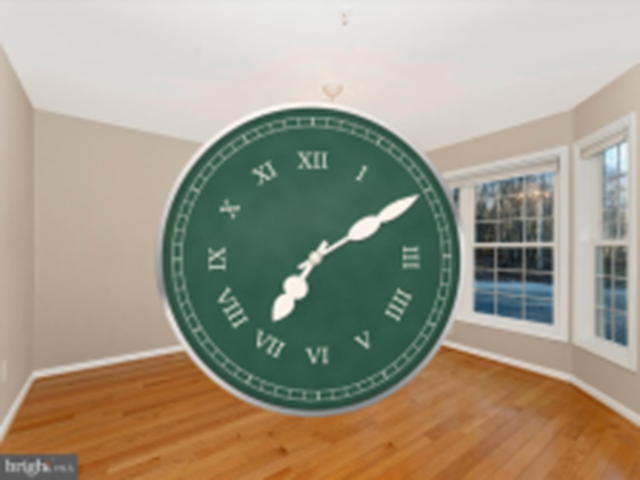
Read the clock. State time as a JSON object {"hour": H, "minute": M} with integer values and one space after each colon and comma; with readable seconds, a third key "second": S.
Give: {"hour": 7, "minute": 10}
